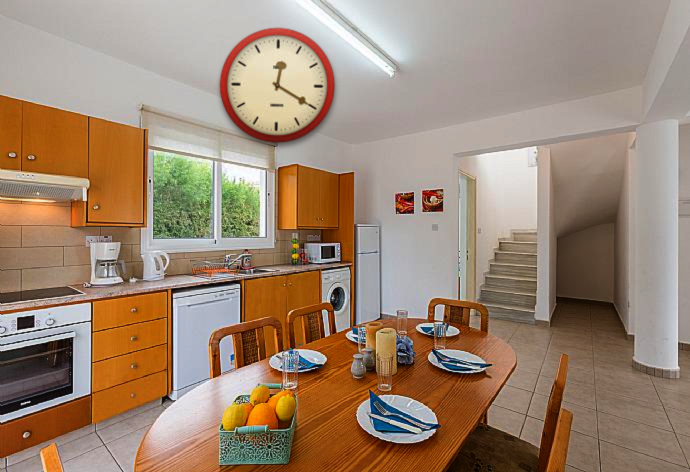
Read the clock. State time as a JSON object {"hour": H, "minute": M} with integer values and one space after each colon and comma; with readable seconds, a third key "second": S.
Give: {"hour": 12, "minute": 20}
